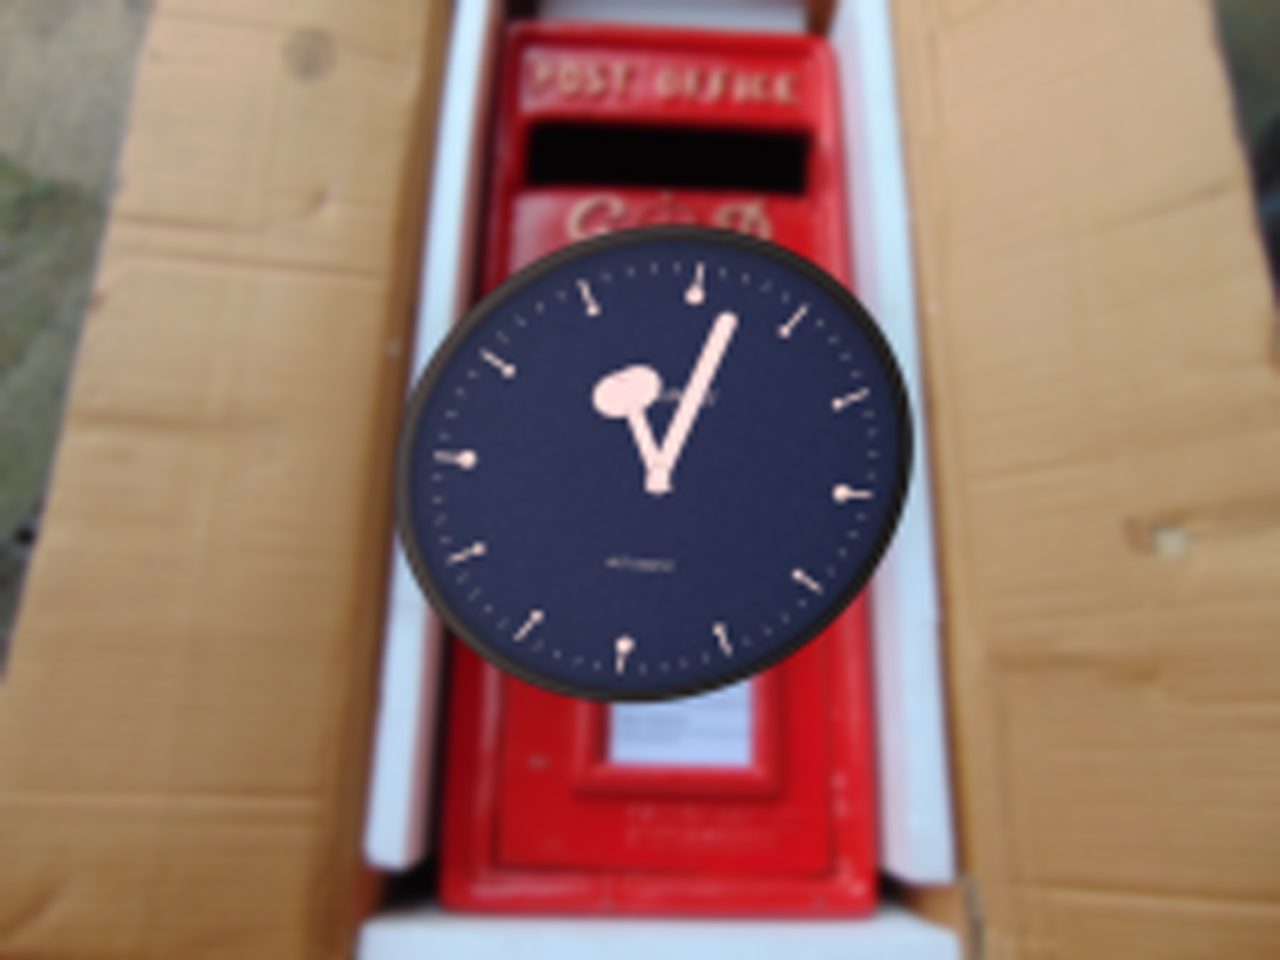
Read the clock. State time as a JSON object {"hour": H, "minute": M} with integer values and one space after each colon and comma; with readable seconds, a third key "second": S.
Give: {"hour": 11, "minute": 2}
